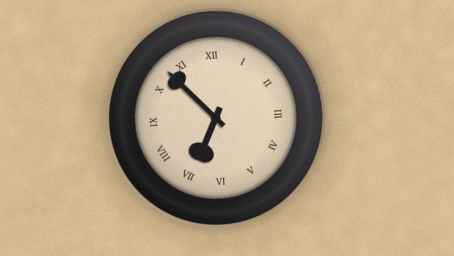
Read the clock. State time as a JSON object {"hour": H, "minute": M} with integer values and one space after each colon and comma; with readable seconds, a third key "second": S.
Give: {"hour": 6, "minute": 53}
